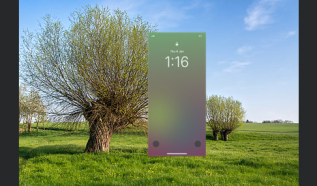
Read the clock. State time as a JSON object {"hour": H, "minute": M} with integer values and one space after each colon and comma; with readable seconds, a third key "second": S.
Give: {"hour": 1, "minute": 16}
